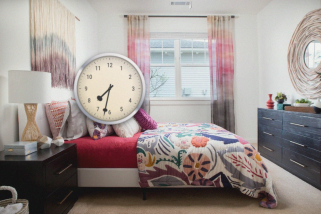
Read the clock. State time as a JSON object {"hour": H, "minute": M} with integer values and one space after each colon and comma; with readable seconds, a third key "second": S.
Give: {"hour": 7, "minute": 32}
